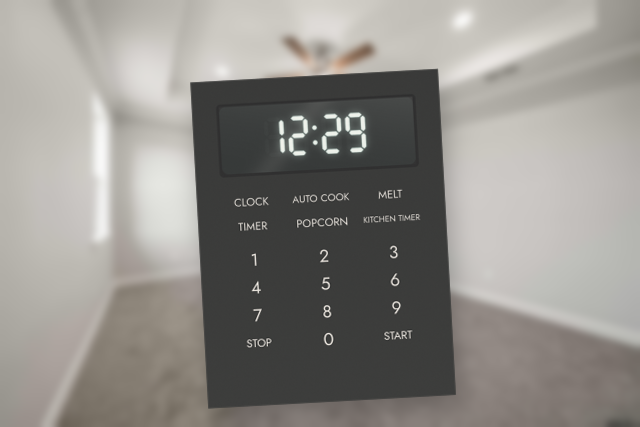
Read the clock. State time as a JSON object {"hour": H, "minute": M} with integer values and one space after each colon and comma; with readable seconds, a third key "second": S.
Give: {"hour": 12, "minute": 29}
